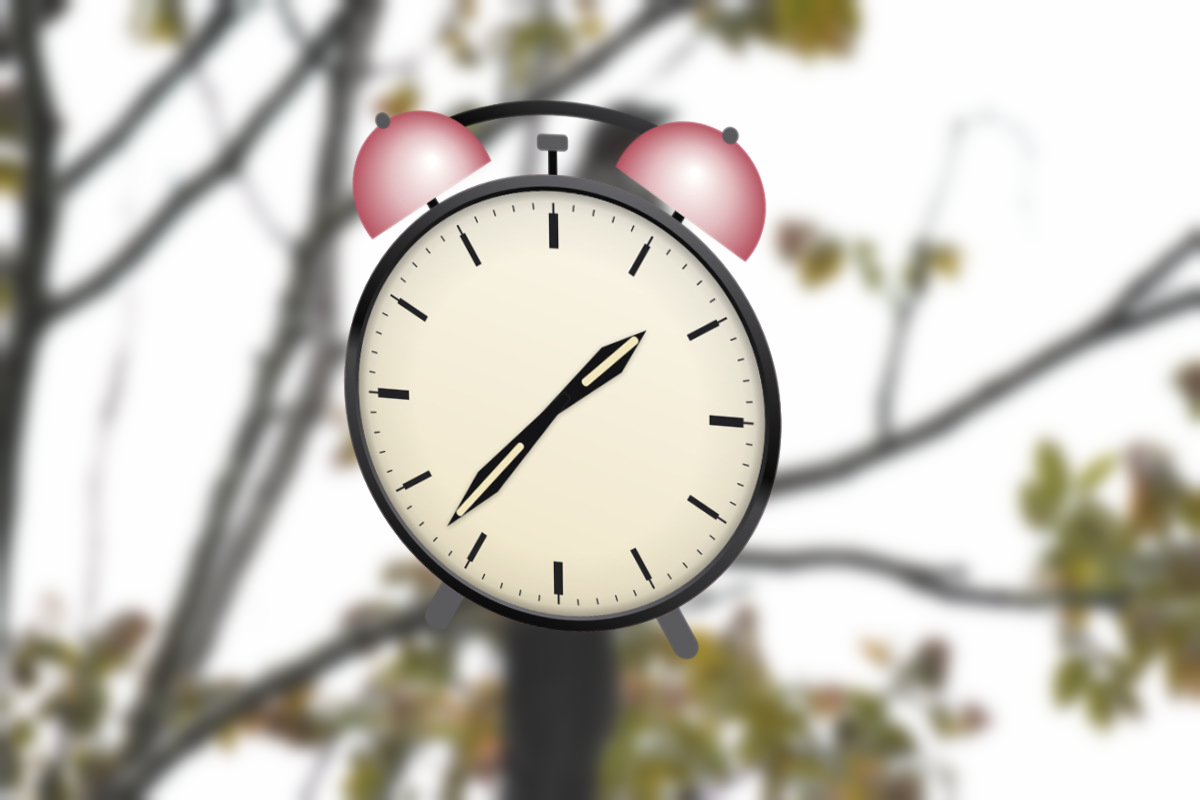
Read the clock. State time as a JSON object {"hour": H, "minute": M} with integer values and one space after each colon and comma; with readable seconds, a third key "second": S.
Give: {"hour": 1, "minute": 37}
